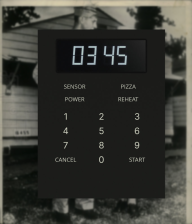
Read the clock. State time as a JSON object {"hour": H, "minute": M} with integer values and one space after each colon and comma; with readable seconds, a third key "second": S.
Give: {"hour": 3, "minute": 45}
